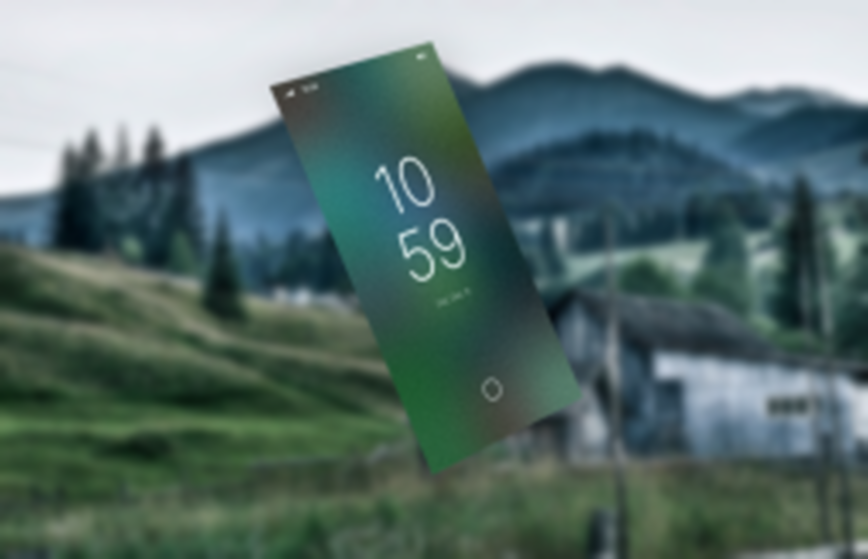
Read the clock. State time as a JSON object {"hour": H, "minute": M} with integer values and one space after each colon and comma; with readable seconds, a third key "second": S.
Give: {"hour": 10, "minute": 59}
